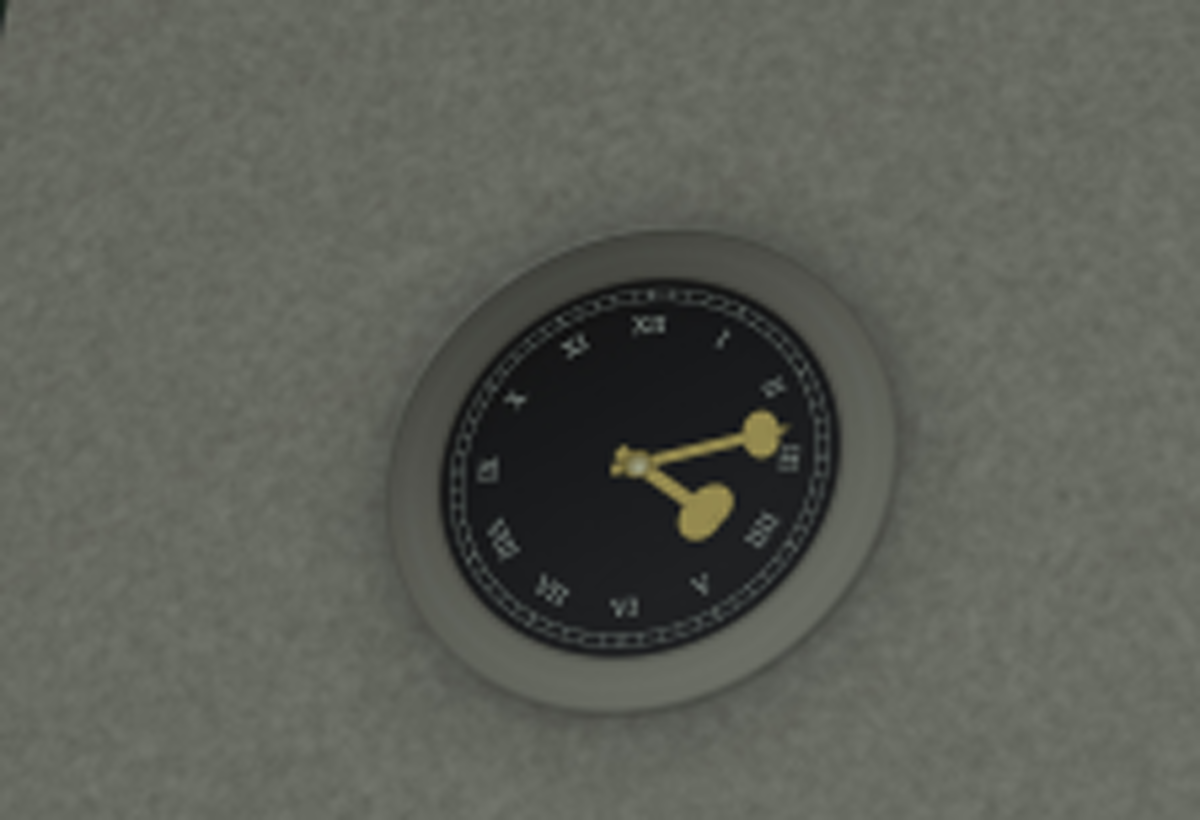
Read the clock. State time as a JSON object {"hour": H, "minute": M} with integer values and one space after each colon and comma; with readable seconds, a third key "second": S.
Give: {"hour": 4, "minute": 13}
